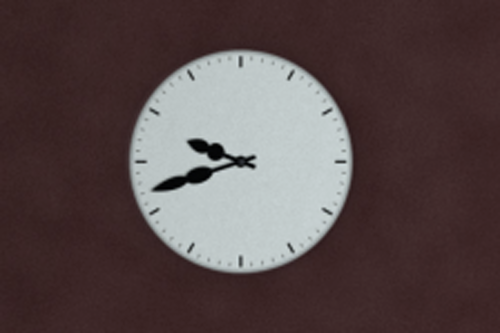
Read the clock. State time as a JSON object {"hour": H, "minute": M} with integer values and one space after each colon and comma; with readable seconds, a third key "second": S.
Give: {"hour": 9, "minute": 42}
